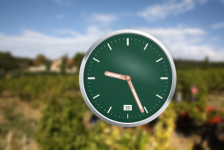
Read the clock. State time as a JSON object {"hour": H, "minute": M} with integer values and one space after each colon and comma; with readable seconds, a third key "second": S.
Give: {"hour": 9, "minute": 26}
